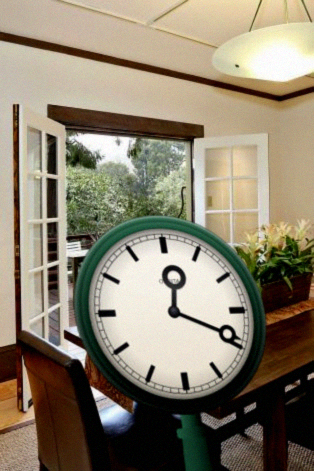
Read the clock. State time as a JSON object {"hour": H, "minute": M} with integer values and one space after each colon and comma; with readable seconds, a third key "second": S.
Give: {"hour": 12, "minute": 19}
